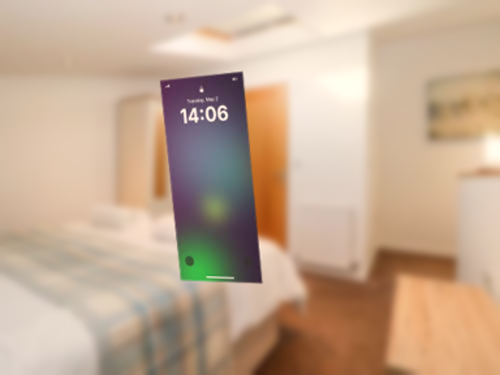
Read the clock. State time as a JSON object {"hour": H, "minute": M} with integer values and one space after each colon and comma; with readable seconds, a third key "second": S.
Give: {"hour": 14, "minute": 6}
